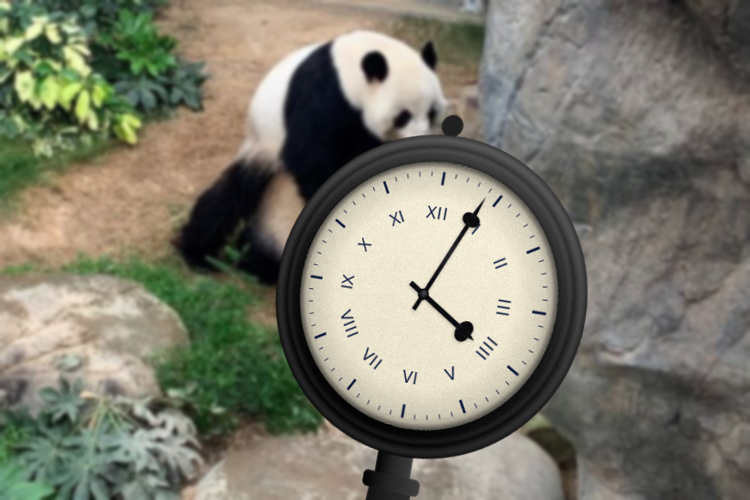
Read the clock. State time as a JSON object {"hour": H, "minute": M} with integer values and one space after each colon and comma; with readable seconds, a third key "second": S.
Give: {"hour": 4, "minute": 4}
